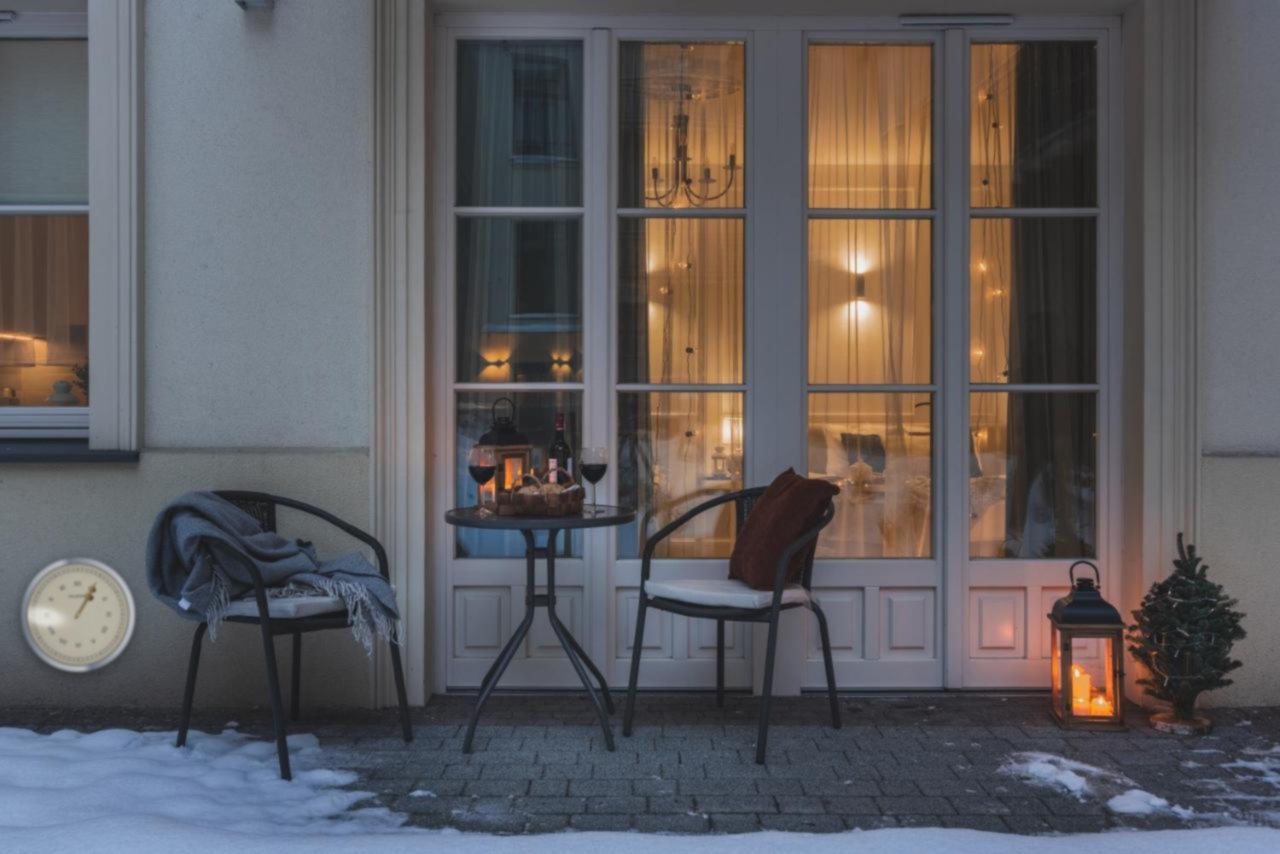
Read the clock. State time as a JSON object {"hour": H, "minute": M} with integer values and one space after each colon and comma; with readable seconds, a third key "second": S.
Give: {"hour": 1, "minute": 5}
